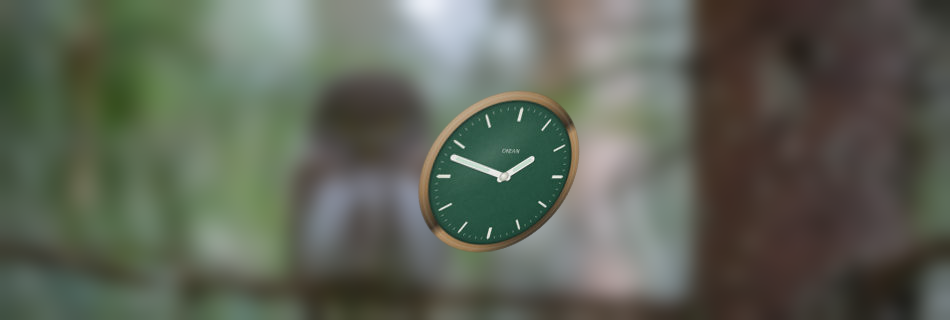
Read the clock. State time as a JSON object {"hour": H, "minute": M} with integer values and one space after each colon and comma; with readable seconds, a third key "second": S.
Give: {"hour": 1, "minute": 48}
